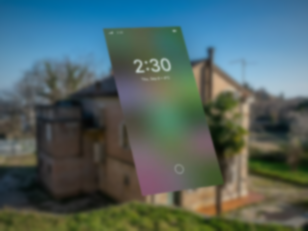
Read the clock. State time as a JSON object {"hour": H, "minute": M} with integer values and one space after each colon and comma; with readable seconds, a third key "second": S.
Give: {"hour": 2, "minute": 30}
